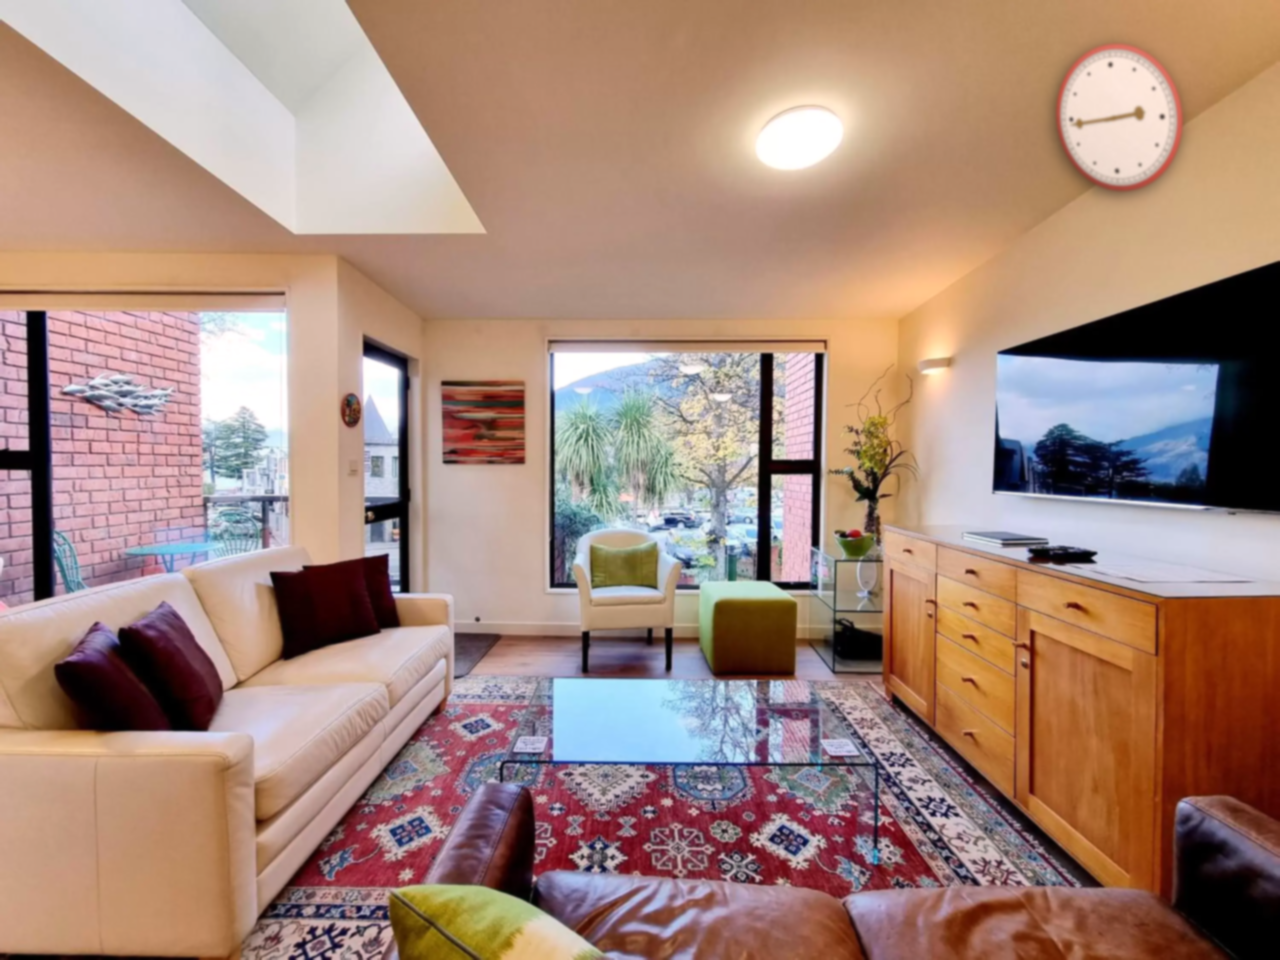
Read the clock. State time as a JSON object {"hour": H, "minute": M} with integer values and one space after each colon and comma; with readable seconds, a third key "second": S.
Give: {"hour": 2, "minute": 44}
